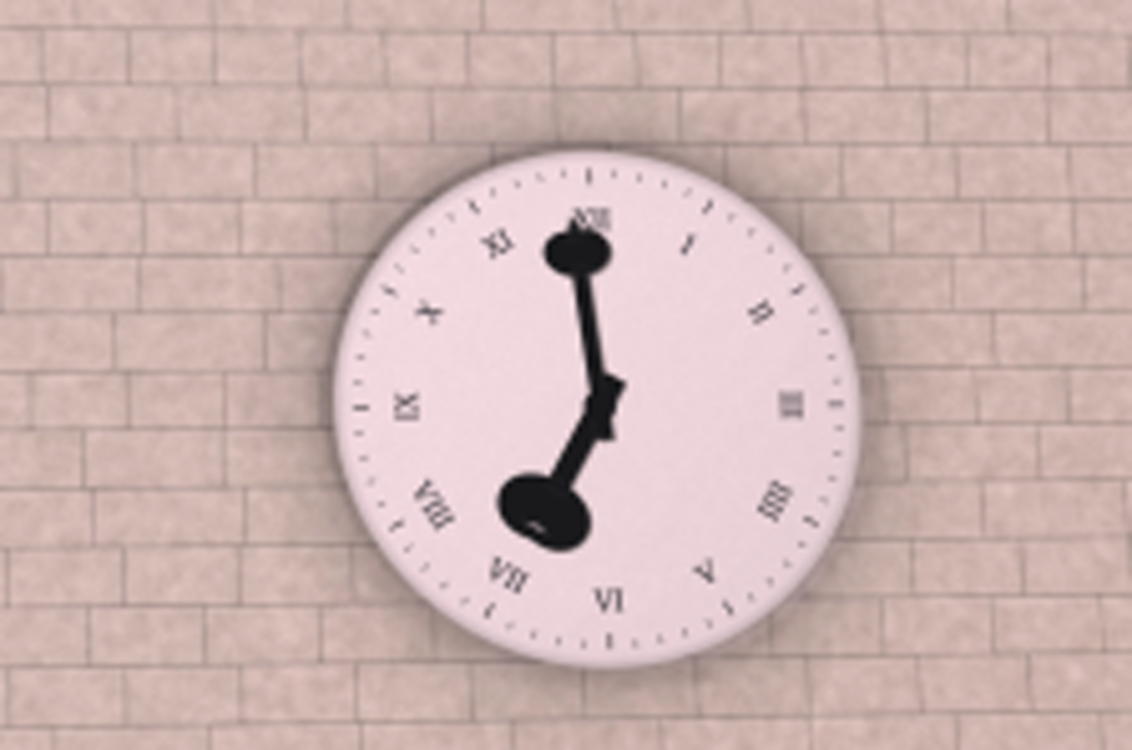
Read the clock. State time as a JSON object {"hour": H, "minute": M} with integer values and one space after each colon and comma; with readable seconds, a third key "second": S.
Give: {"hour": 6, "minute": 59}
